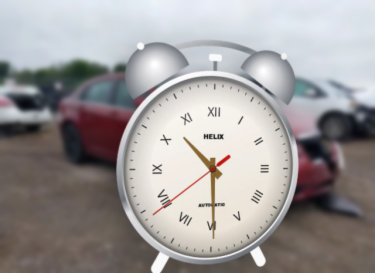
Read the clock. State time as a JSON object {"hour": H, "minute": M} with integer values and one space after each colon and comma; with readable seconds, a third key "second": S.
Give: {"hour": 10, "minute": 29, "second": 39}
